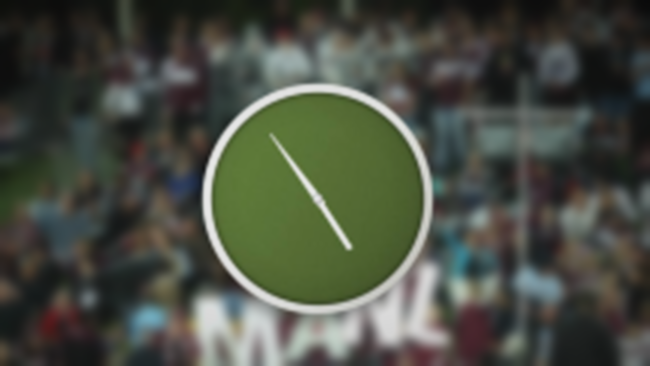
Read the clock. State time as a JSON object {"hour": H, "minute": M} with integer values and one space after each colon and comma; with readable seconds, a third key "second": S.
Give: {"hour": 4, "minute": 54}
